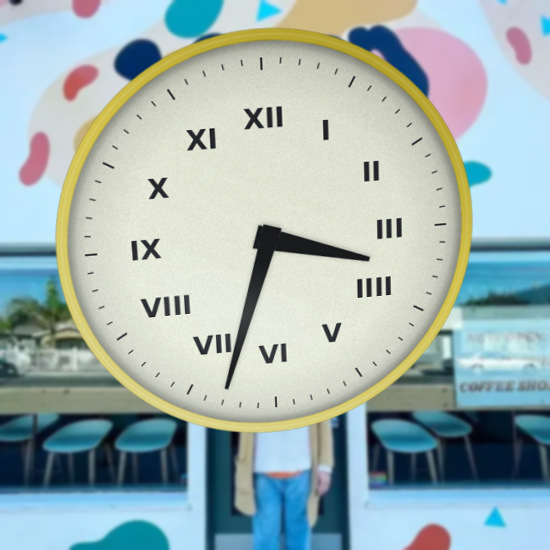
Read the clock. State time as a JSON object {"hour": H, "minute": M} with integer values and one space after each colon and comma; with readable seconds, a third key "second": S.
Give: {"hour": 3, "minute": 33}
